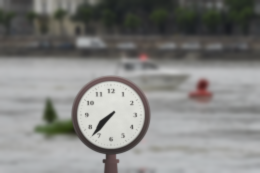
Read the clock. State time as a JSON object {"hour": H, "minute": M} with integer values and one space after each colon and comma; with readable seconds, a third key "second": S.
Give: {"hour": 7, "minute": 37}
